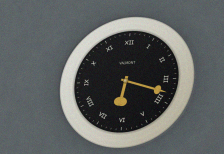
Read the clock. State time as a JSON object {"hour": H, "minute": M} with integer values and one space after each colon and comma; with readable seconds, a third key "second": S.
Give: {"hour": 6, "minute": 18}
